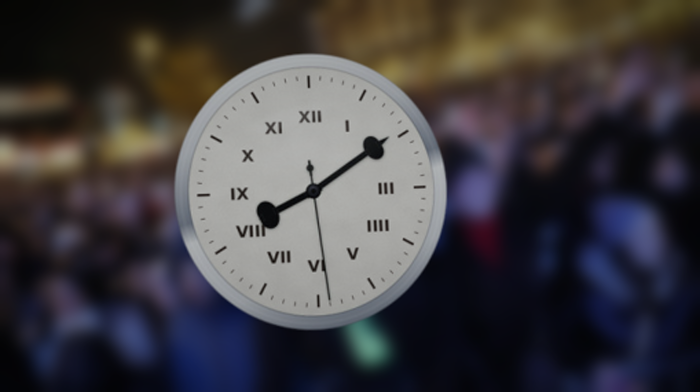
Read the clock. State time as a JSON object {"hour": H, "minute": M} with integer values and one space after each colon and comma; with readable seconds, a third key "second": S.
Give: {"hour": 8, "minute": 9, "second": 29}
